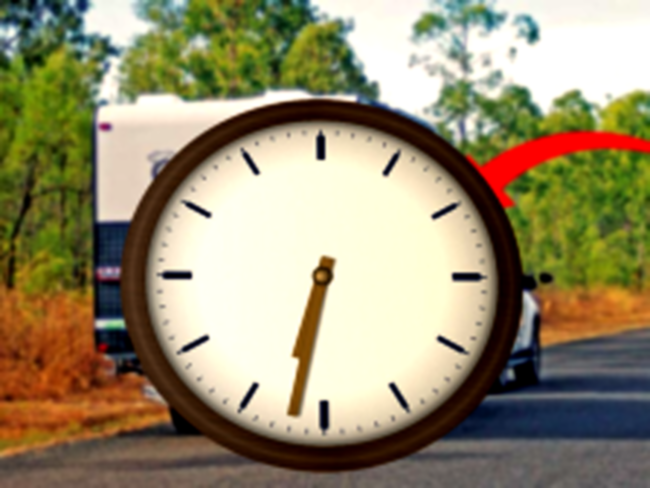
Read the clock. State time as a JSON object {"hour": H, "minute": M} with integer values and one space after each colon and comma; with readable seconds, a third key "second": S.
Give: {"hour": 6, "minute": 32}
